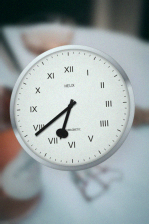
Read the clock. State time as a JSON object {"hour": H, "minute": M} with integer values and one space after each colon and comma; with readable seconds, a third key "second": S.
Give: {"hour": 6, "minute": 39}
